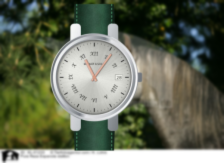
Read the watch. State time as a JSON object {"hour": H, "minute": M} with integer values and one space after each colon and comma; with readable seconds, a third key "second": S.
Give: {"hour": 11, "minute": 6}
